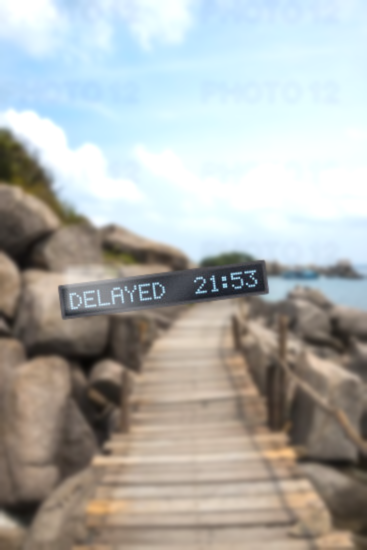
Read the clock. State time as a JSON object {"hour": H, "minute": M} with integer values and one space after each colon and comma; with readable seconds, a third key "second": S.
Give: {"hour": 21, "minute": 53}
